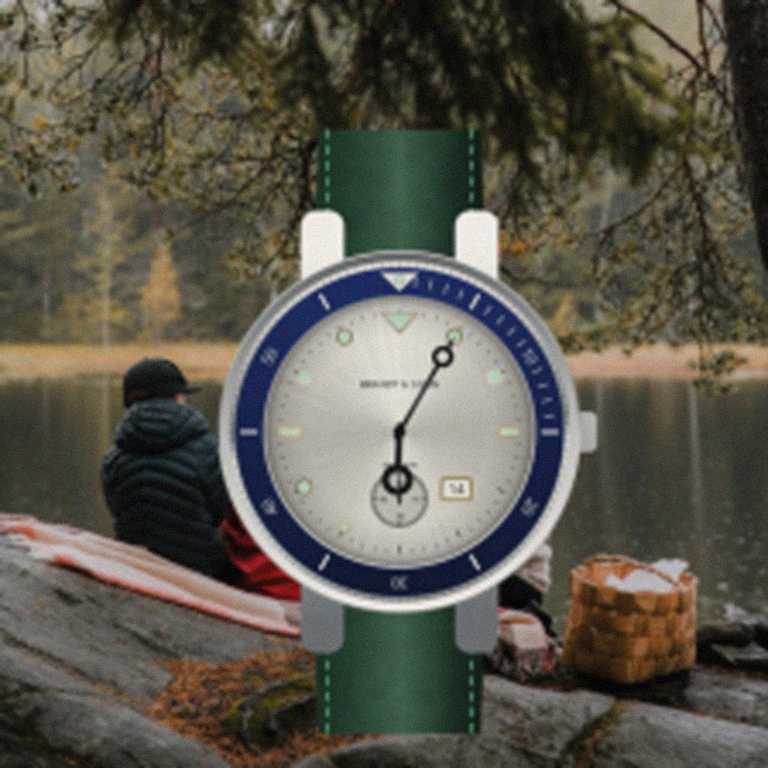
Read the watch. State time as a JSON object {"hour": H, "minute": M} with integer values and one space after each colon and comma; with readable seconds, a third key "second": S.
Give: {"hour": 6, "minute": 5}
